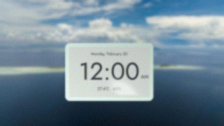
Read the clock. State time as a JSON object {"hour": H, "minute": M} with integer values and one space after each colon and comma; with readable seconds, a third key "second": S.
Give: {"hour": 12, "minute": 0}
